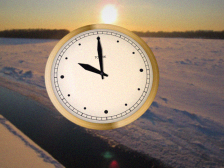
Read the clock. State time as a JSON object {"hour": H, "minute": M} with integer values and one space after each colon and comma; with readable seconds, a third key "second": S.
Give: {"hour": 10, "minute": 0}
